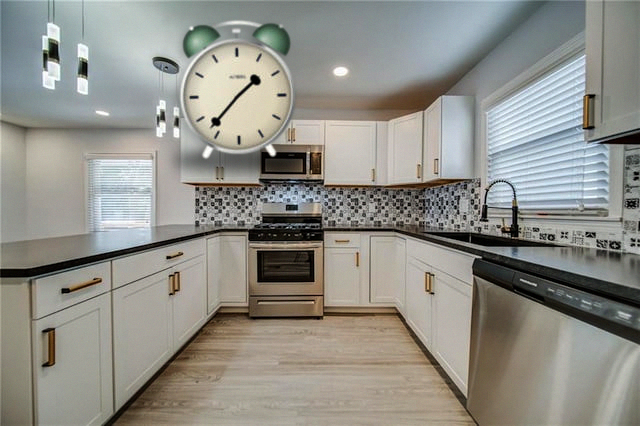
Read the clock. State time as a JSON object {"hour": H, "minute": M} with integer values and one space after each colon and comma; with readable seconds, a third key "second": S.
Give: {"hour": 1, "minute": 37}
